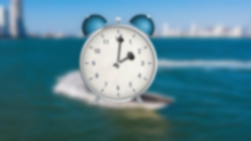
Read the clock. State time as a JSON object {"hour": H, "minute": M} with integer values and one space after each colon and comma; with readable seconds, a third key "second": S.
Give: {"hour": 2, "minute": 1}
